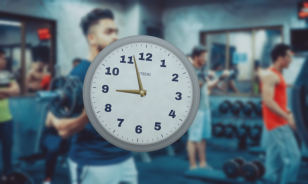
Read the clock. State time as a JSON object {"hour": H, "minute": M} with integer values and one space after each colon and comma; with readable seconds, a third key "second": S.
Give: {"hour": 8, "minute": 57}
